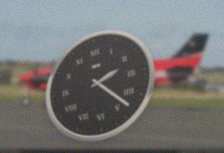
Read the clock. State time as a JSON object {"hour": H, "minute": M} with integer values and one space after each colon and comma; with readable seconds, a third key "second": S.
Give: {"hour": 2, "minute": 23}
